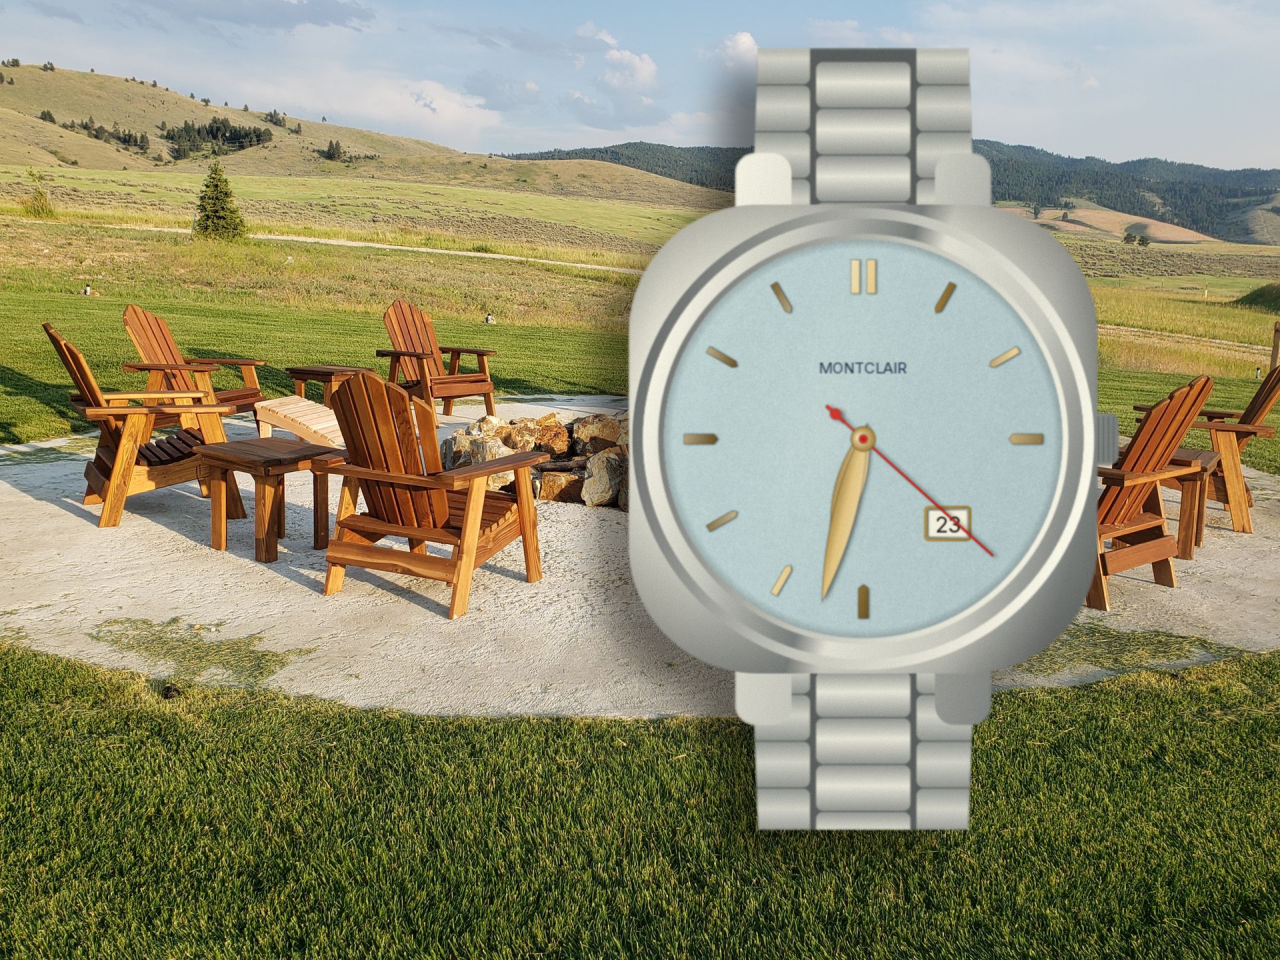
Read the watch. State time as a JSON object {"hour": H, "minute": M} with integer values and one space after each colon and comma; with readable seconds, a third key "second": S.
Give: {"hour": 6, "minute": 32, "second": 22}
